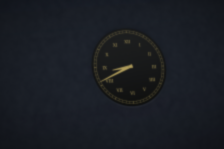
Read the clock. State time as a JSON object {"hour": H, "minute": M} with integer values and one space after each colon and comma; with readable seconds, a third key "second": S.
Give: {"hour": 8, "minute": 41}
